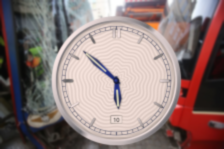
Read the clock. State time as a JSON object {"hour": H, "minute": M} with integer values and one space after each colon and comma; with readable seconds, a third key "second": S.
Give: {"hour": 5, "minute": 52}
